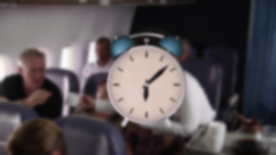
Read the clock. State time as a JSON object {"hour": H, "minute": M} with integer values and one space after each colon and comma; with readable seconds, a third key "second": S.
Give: {"hour": 6, "minute": 8}
